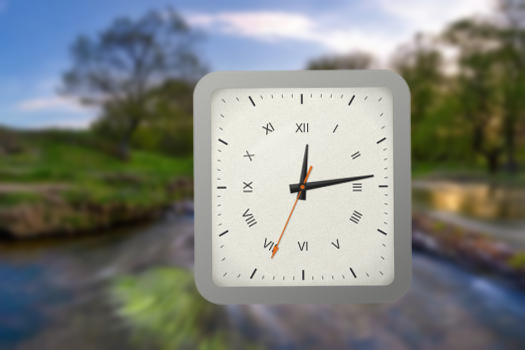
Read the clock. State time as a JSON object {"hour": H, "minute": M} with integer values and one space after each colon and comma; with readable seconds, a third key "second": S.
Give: {"hour": 12, "minute": 13, "second": 34}
